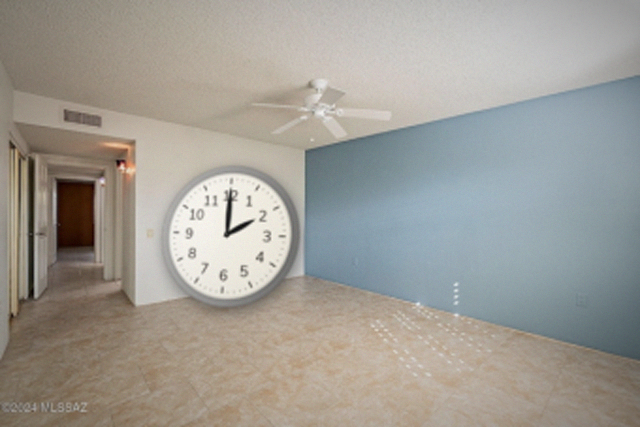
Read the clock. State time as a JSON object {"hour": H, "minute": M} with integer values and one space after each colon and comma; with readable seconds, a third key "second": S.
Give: {"hour": 2, "minute": 0}
